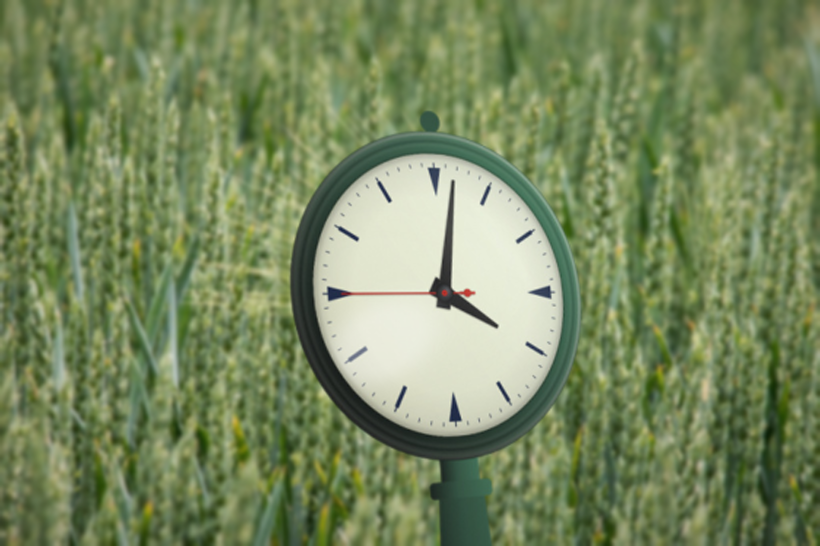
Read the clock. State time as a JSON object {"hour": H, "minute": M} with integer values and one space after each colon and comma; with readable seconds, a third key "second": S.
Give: {"hour": 4, "minute": 1, "second": 45}
